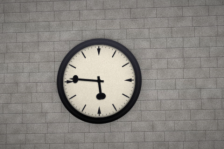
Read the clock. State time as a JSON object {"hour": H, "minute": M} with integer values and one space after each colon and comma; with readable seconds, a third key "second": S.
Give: {"hour": 5, "minute": 46}
